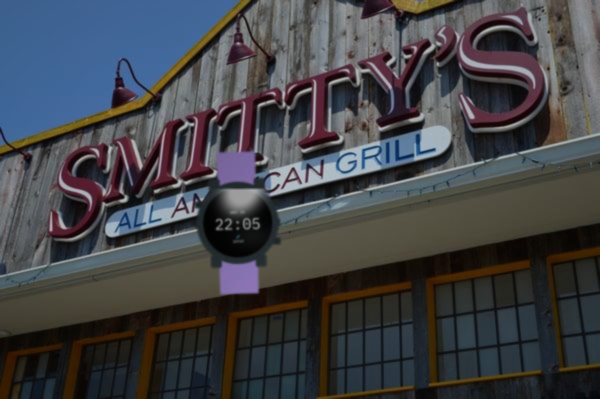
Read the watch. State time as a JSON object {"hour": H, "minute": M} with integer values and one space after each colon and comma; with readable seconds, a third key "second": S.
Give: {"hour": 22, "minute": 5}
